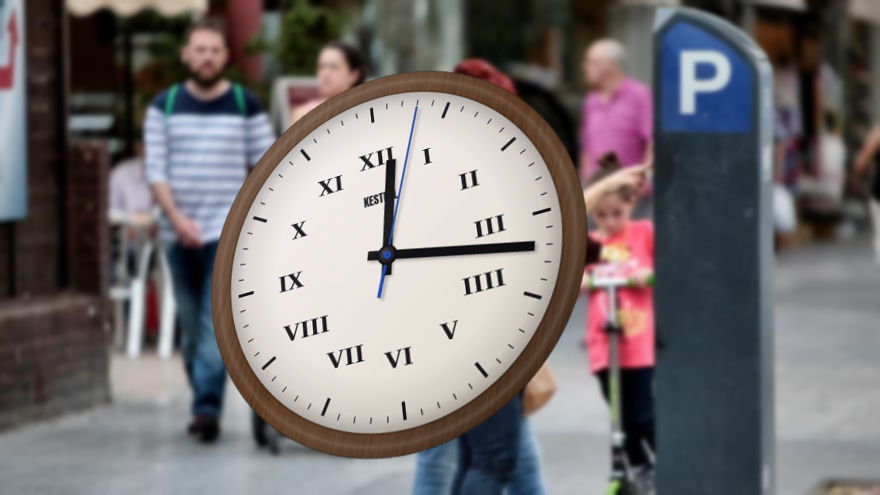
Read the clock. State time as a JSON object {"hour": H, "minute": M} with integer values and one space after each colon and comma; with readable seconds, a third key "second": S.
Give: {"hour": 12, "minute": 17, "second": 3}
